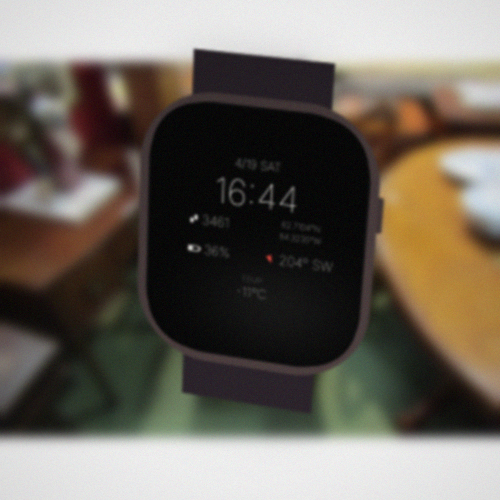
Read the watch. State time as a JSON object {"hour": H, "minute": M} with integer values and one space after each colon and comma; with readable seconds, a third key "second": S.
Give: {"hour": 16, "minute": 44}
